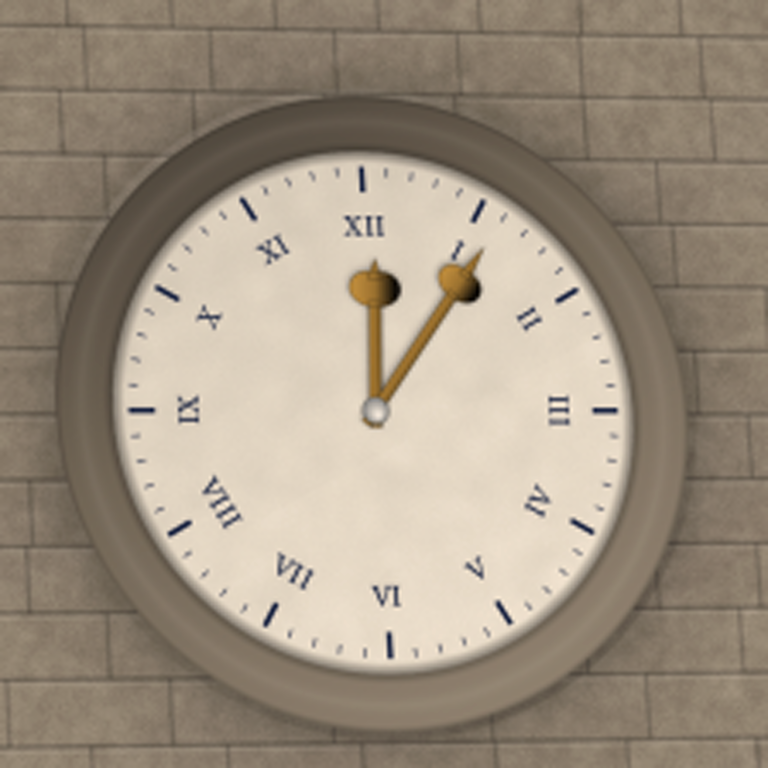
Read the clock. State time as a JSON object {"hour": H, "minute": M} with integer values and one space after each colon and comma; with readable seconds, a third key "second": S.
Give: {"hour": 12, "minute": 6}
